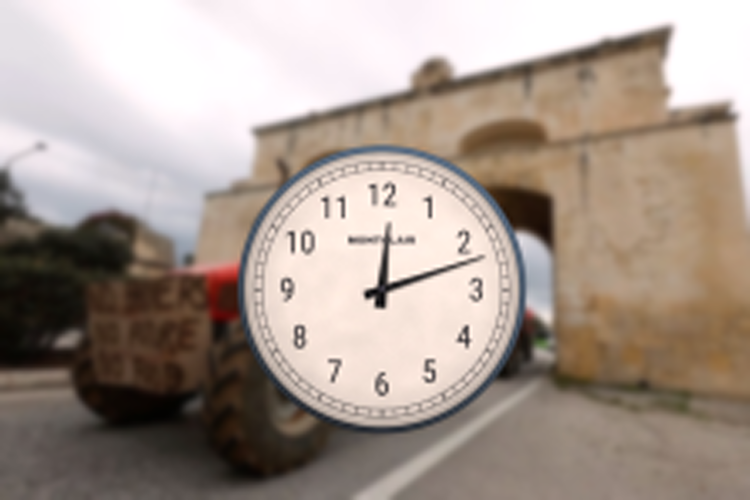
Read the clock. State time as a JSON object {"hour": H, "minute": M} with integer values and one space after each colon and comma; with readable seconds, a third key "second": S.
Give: {"hour": 12, "minute": 12}
